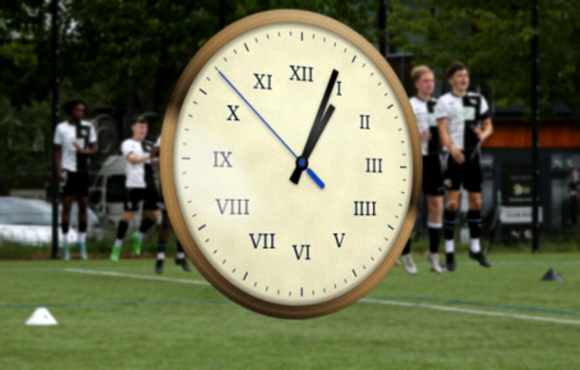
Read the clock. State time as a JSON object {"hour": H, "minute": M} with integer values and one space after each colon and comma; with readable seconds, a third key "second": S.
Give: {"hour": 1, "minute": 3, "second": 52}
